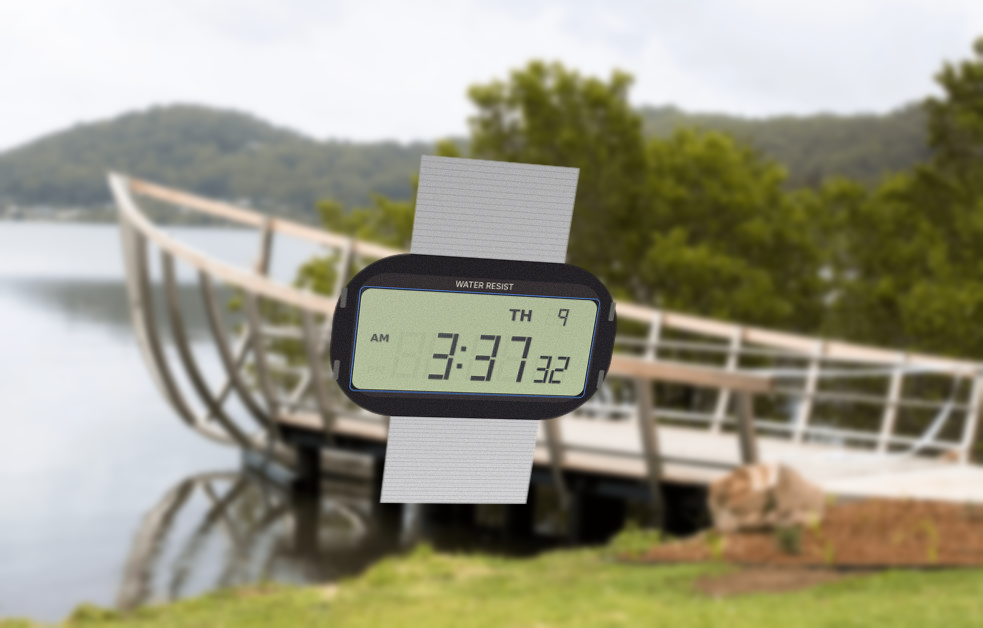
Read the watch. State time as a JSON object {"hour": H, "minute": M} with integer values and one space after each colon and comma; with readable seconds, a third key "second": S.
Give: {"hour": 3, "minute": 37, "second": 32}
